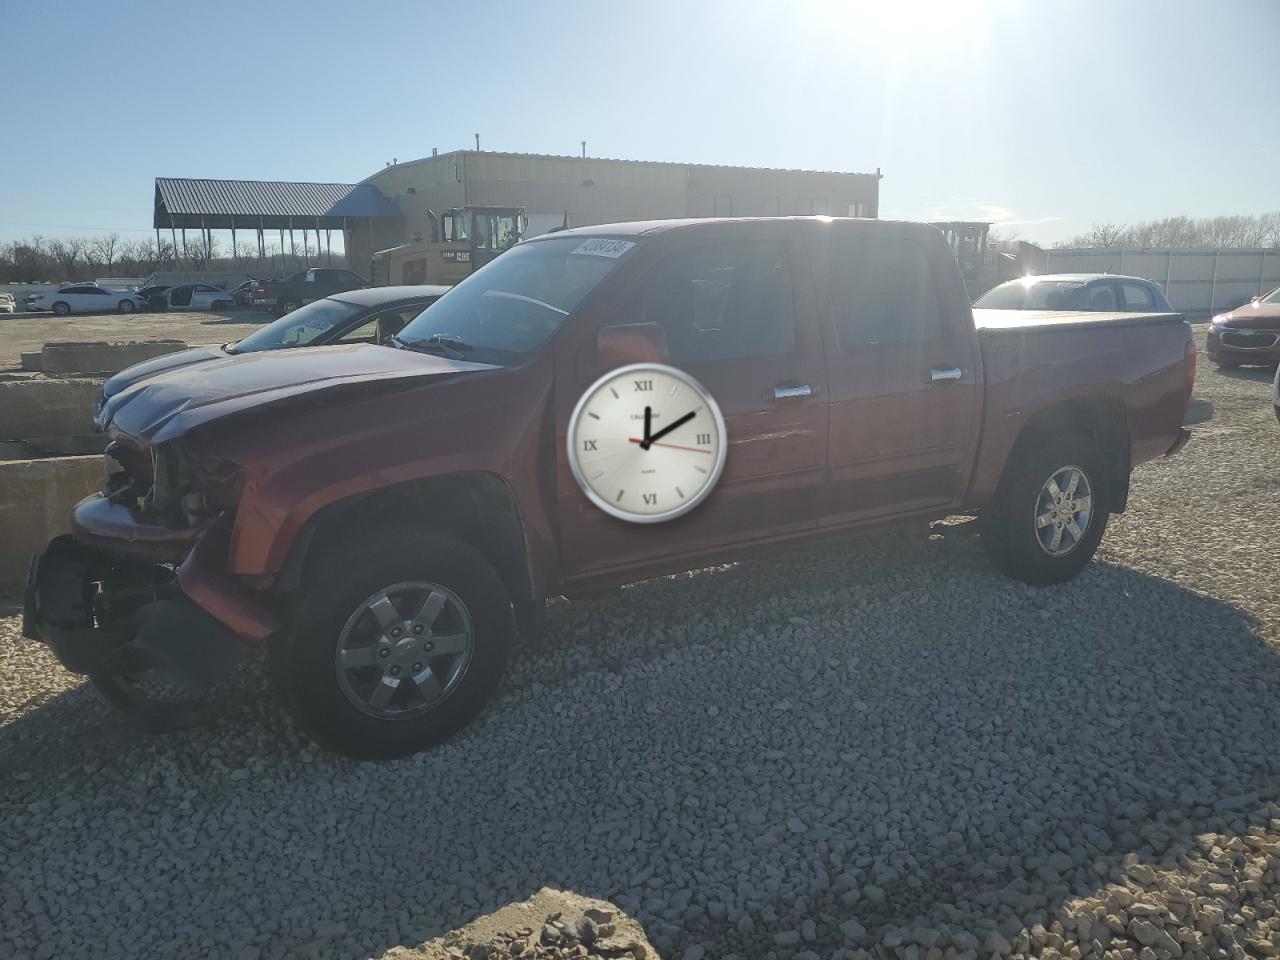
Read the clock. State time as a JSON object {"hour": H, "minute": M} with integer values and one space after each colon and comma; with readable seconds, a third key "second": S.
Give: {"hour": 12, "minute": 10, "second": 17}
